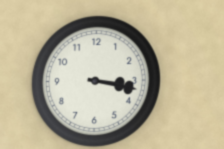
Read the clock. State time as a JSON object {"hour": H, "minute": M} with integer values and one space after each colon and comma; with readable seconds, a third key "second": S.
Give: {"hour": 3, "minute": 17}
